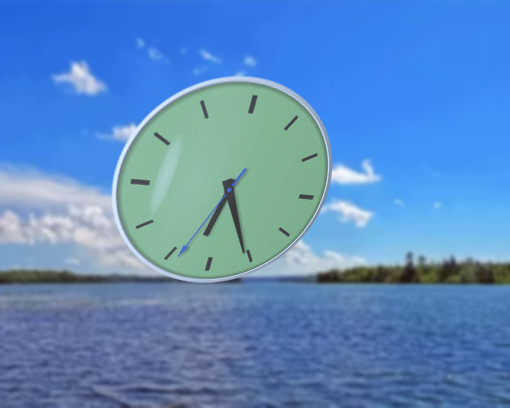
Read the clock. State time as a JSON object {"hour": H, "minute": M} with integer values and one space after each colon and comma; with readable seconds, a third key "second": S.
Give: {"hour": 6, "minute": 25, "second": 34}
